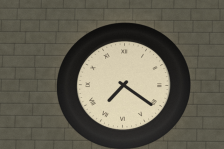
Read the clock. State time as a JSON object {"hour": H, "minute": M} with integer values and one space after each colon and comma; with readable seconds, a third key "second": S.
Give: {"hour": 7, "minute": 21}
